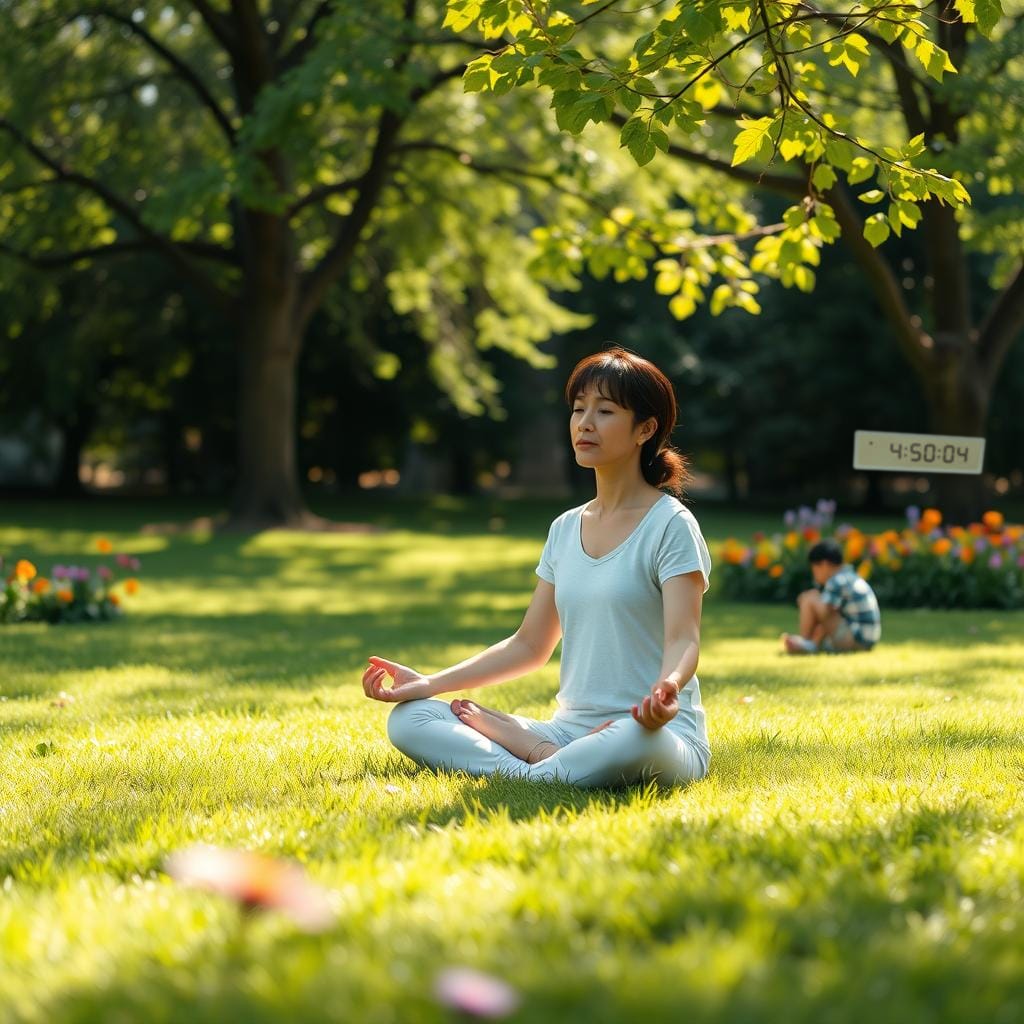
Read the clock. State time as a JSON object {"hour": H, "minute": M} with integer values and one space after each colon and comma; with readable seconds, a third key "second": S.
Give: {"hour": 4, "minute": 50, "second": 4}
